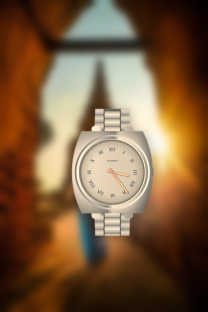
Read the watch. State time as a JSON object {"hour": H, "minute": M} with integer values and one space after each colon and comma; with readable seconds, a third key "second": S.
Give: {"hour": 3, "minute": 24}
